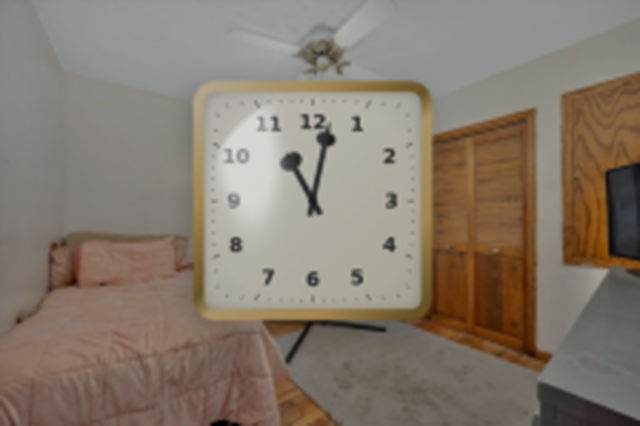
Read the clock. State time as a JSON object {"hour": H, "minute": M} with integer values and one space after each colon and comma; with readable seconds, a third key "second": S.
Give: {"hour": 11, "minute": 2}
